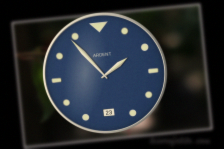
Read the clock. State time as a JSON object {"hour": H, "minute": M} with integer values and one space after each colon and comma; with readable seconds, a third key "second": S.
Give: {"hour": 1, "minute": 54}
